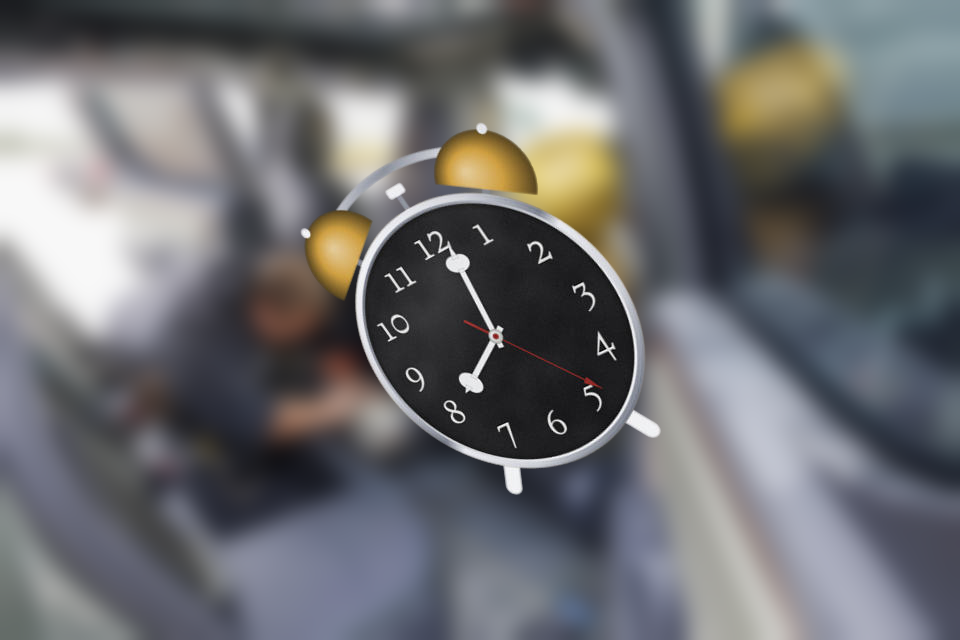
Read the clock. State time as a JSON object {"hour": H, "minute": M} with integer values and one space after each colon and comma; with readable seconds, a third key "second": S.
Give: {"hour": 8, "minute": 1, "second": 24}
